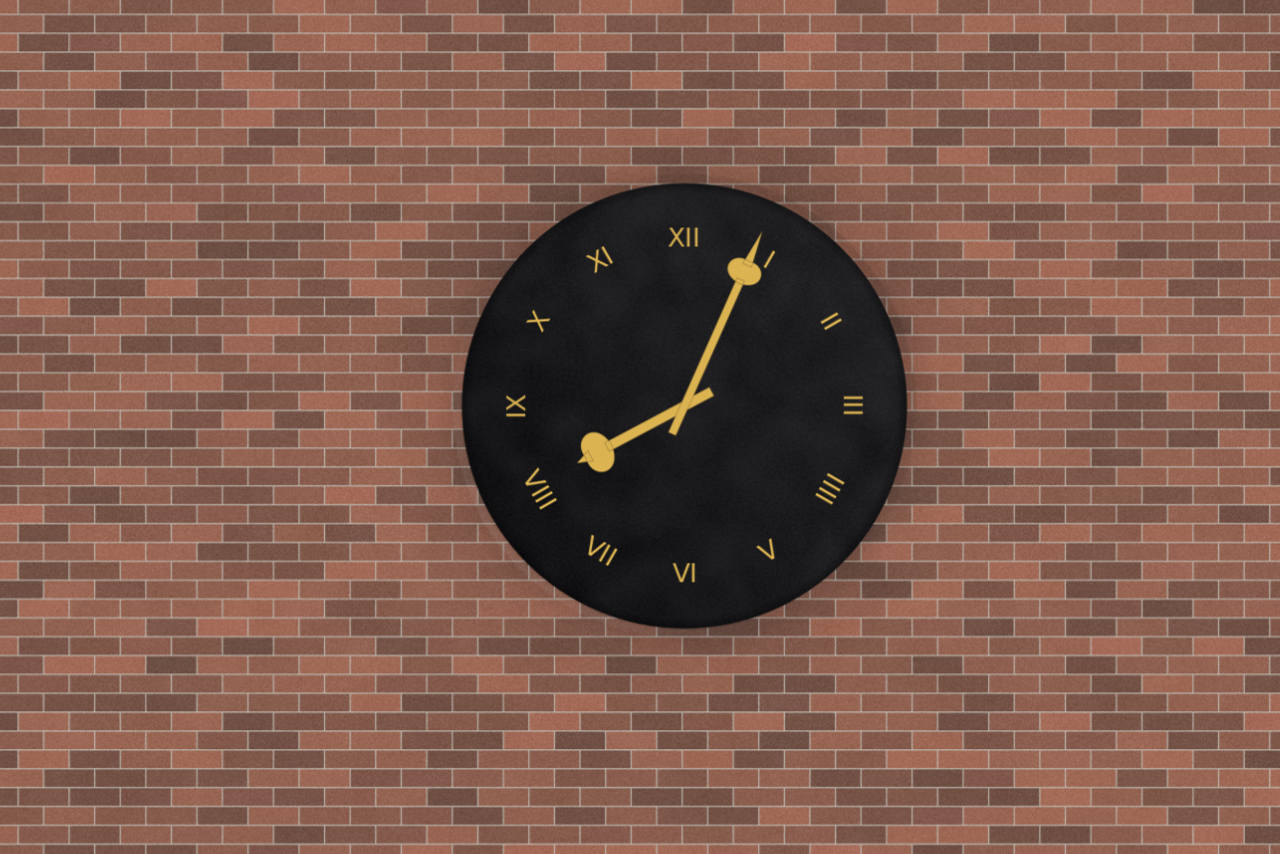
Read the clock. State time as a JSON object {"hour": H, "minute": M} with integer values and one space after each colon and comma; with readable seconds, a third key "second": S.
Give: {"hour": 8, "minute": 4}
